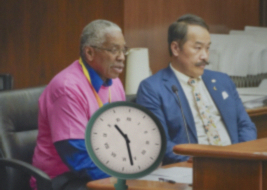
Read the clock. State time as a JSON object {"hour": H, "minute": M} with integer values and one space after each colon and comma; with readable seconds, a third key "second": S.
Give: {"hour": 10, "minute": 27}
